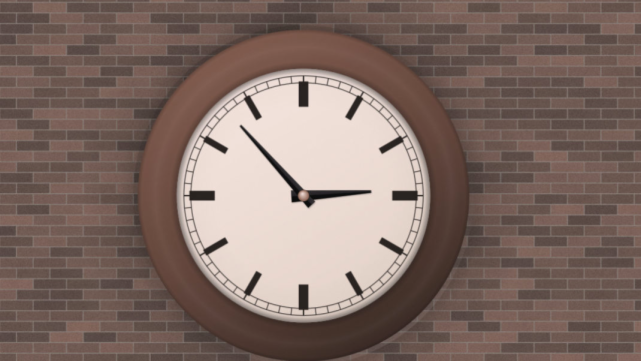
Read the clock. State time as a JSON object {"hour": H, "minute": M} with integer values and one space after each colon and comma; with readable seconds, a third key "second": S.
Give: {"hour": 2, "minute": 53}
